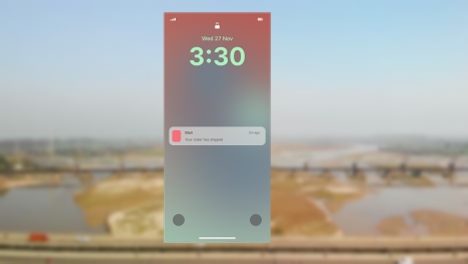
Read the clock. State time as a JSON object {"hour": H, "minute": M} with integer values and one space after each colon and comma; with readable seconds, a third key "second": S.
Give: {"hour": 3, "minute": 30}
